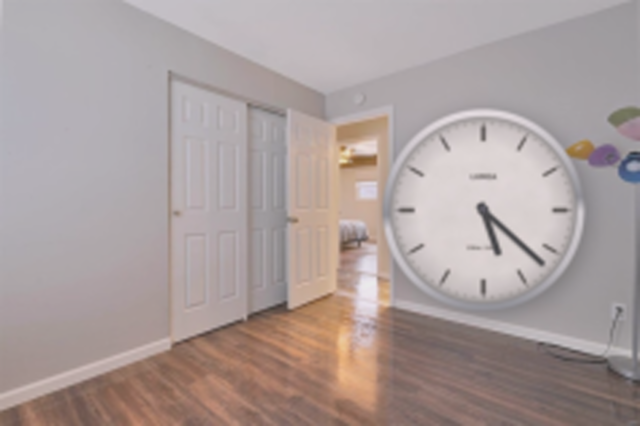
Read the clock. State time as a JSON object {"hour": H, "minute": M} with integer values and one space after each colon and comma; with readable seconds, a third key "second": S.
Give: {"hour": 5, "minute": 22}
